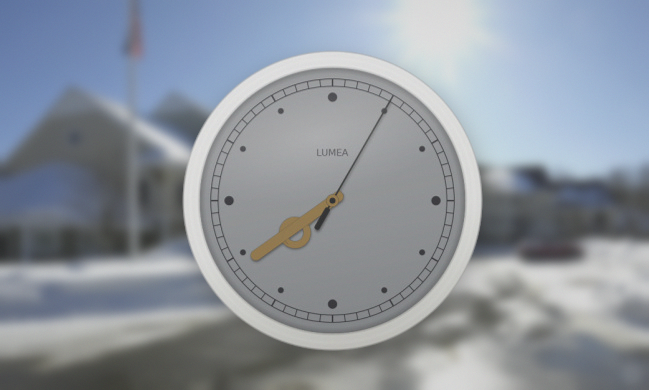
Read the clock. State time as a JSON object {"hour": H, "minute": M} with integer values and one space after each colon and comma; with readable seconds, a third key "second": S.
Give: {"hour": 7, "minute": 39, "second": 5}
